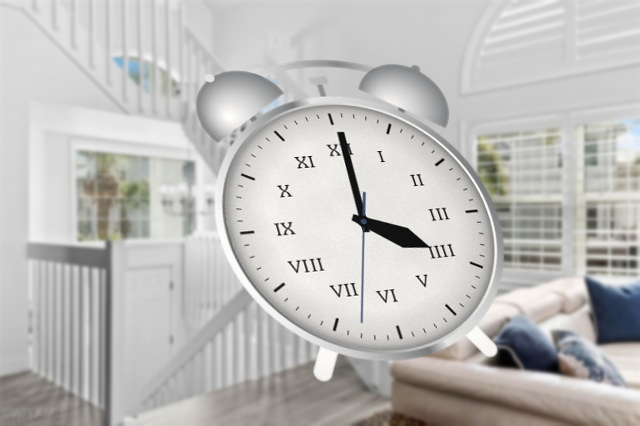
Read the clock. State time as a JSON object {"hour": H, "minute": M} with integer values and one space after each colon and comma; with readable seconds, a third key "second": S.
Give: {"hour": 4, "minute": 0, "second": 33}
